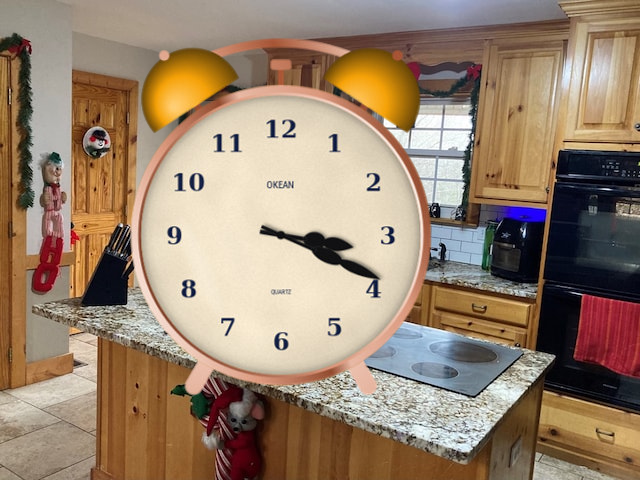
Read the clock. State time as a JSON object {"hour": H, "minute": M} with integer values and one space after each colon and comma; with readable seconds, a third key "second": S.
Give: {"hour": 3, "minute": 19}
